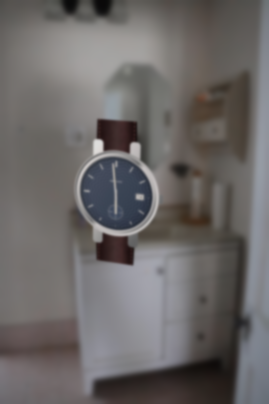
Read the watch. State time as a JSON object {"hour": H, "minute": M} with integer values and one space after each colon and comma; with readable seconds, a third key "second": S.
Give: {"hour": 5, "minute": 59}
